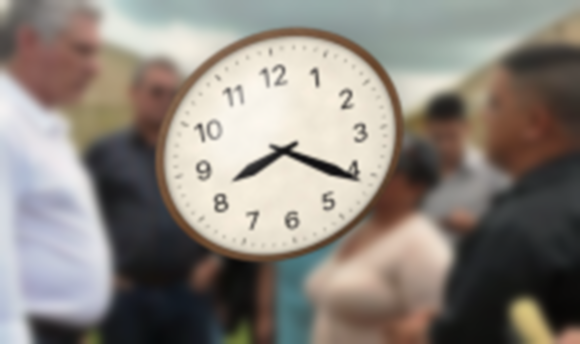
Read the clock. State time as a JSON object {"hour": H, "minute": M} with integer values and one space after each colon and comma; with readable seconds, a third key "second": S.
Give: {"hour": 8, "minute": 21}
